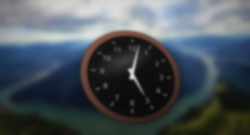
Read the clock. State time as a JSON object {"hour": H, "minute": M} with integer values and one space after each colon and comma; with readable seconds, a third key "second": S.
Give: {"hour": 5, "minute": 2}
